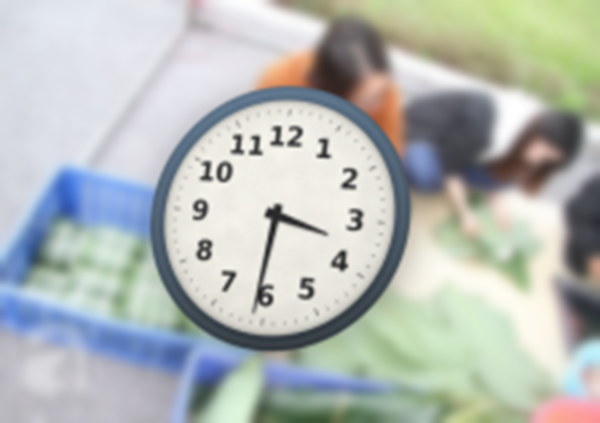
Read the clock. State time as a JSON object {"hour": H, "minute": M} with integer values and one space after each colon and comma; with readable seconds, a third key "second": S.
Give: {"hour": 3, "minute": 31}
